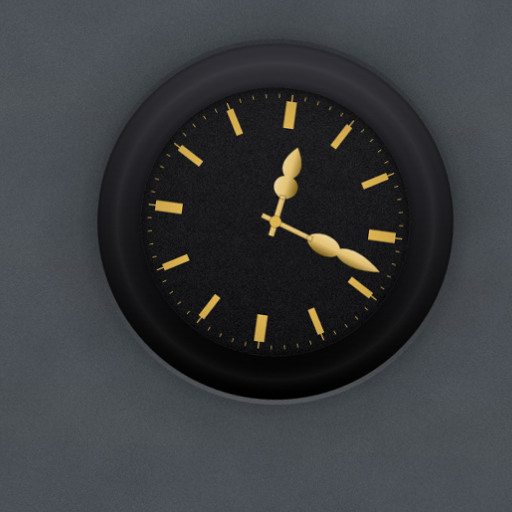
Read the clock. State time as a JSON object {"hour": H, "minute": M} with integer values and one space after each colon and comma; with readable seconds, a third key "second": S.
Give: {"hour": 12, "minute": 18}
